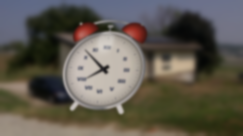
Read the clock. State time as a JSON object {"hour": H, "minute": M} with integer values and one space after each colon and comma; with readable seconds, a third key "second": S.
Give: {"hour": 7, "minute": 52}
